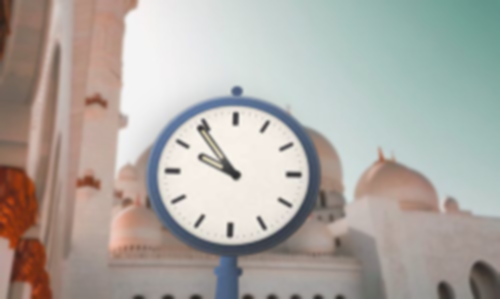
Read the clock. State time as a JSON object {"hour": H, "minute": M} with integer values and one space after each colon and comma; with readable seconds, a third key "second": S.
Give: {"hour": 9, "minute": 54}
